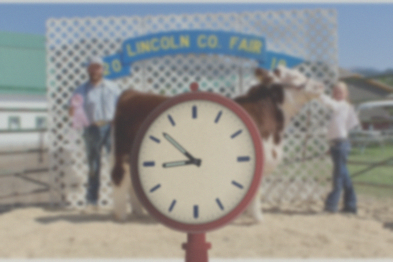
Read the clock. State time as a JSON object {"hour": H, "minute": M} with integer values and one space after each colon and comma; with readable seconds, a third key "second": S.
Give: {"hour": 8, "minute": 52}
